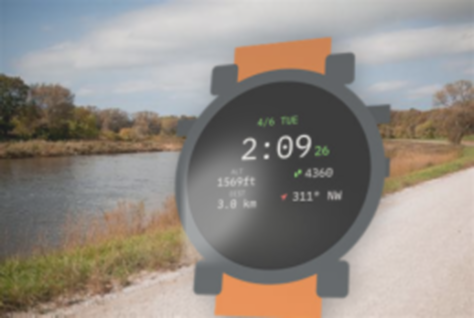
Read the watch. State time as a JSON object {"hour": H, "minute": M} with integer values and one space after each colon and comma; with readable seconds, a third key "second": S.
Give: {"hour": 2, "minute": 9}
